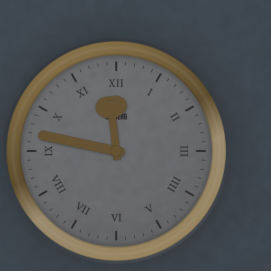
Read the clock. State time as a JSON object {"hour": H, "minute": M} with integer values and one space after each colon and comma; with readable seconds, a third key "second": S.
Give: {"hour": 11, "minute": 47}
